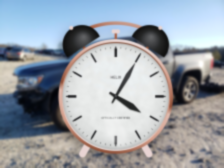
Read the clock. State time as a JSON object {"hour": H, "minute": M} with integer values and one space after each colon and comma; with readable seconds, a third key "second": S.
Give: {"hour": 4, "minute": 5}
